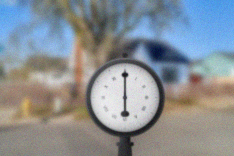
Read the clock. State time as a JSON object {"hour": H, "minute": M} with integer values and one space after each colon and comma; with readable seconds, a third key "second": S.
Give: {"hour": 6, "minute": 0}
